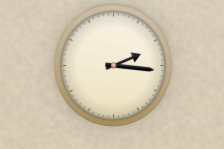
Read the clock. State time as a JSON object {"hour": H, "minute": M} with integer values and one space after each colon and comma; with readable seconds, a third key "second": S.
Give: {"hour": 2, "minute": 16}
